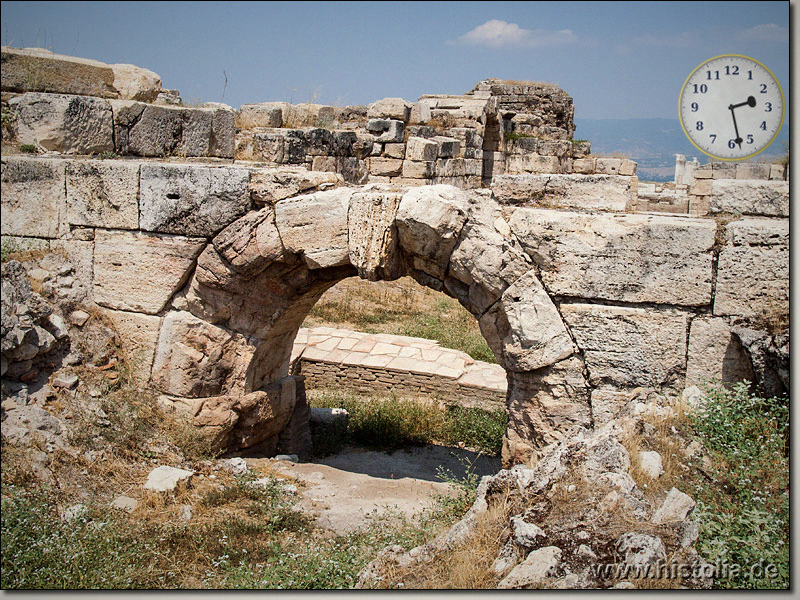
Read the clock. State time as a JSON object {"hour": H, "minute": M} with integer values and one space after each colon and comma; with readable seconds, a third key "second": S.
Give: {"hour": 2, "minute": 28}
